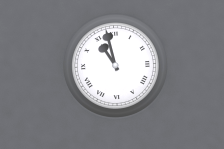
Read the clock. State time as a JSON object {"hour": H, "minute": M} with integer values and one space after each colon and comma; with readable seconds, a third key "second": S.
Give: {"hour": 10, "minute": 58}
